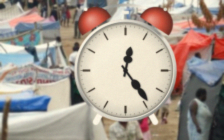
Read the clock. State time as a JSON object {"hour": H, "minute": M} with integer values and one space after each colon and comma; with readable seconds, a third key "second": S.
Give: {"hour": 12, "minute": 24}
